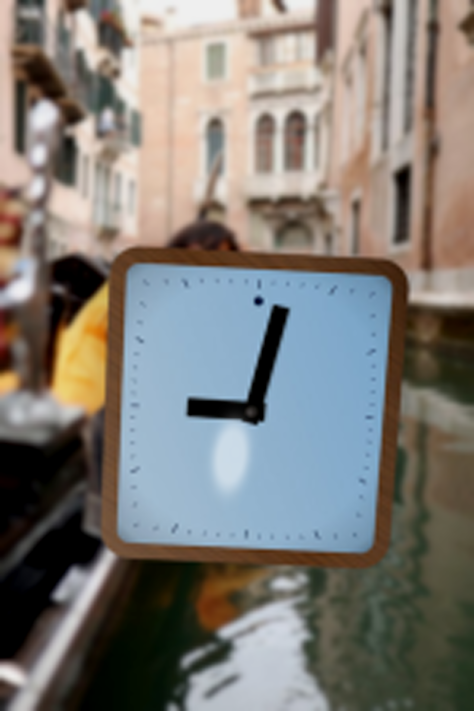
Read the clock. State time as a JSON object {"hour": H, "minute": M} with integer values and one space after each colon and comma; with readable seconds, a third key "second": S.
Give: {"hour": 9, "minute": 2}
